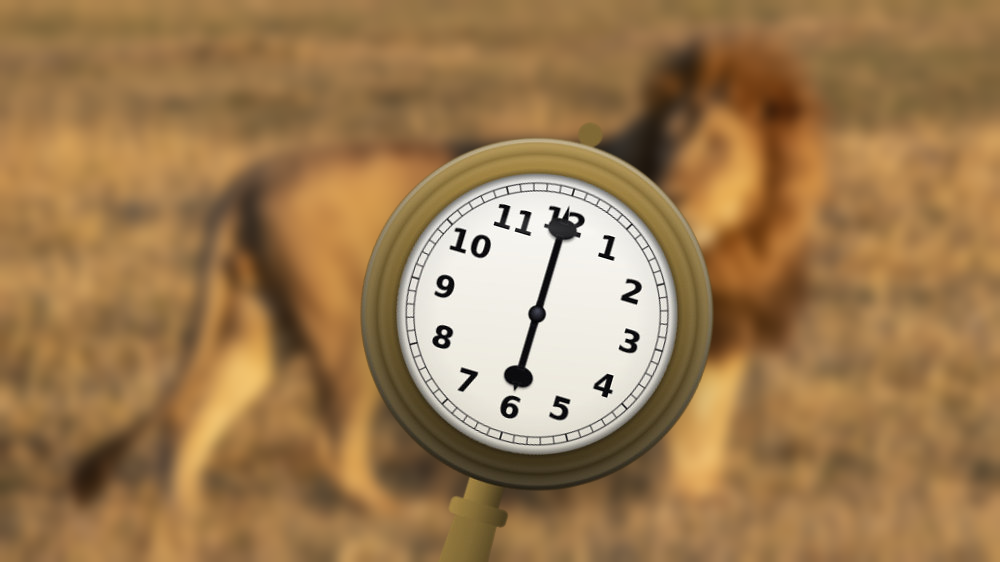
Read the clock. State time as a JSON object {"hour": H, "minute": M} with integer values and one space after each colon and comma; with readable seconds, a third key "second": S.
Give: {"hour": 6, "minute": 0}
